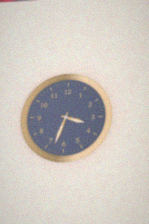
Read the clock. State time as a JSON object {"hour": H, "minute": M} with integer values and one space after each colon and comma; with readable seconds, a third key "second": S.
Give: {"hour": 3, "minute": 33}
